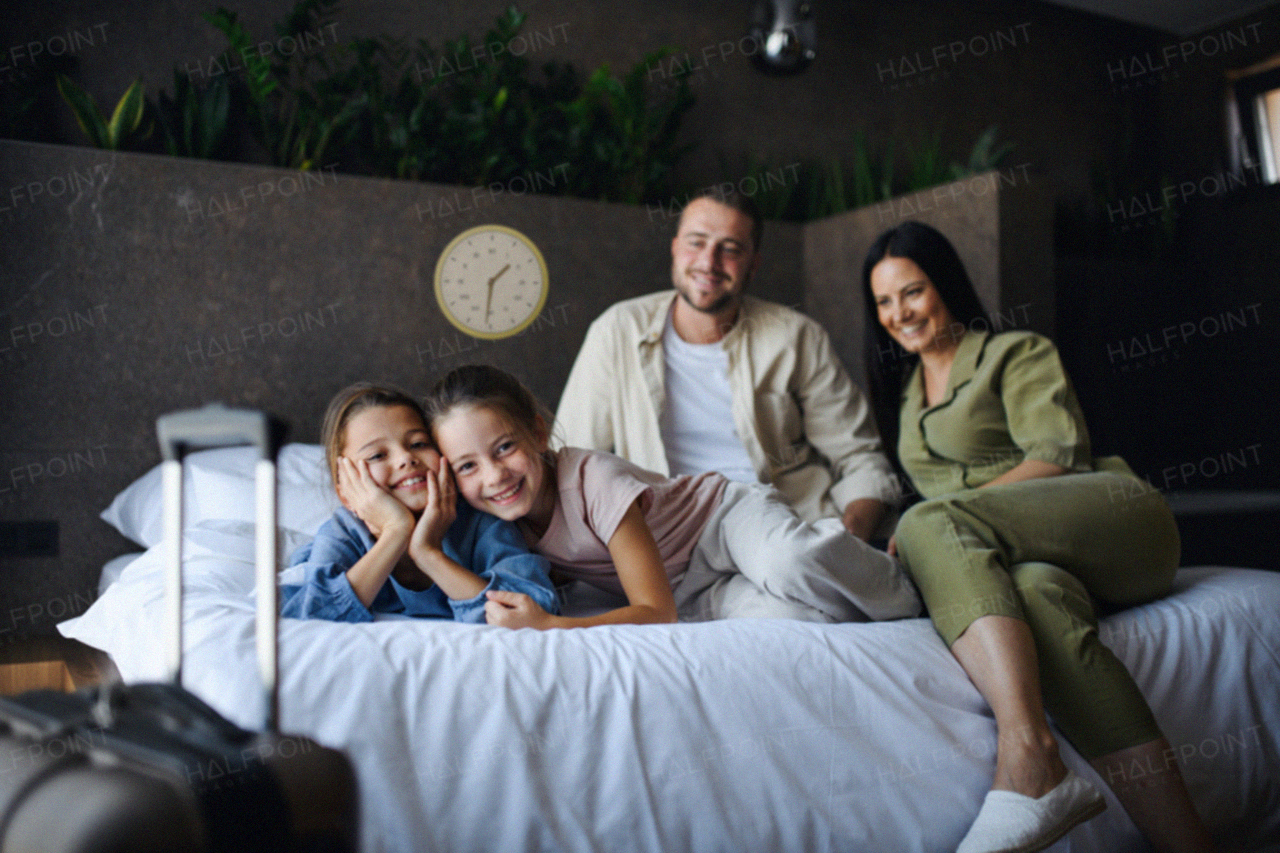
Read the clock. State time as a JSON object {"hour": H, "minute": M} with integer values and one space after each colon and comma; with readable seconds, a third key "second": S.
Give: {"hour": 1, "minute": 31}
